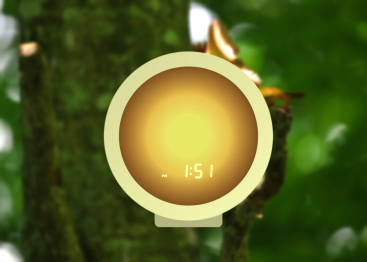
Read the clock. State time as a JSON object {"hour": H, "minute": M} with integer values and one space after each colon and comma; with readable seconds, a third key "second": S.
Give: {"hour": 1, "minute": 51}
